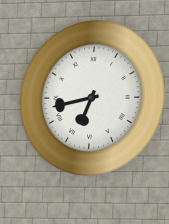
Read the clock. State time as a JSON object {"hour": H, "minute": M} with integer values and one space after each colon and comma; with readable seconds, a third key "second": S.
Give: {"hour": 6, "minute": 43}
